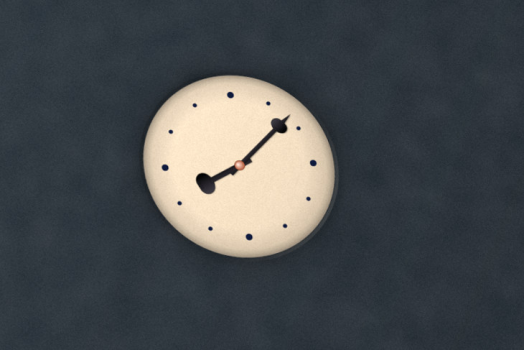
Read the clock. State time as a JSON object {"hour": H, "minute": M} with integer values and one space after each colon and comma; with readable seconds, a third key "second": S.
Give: {"hour": 8, "minute": 8}
